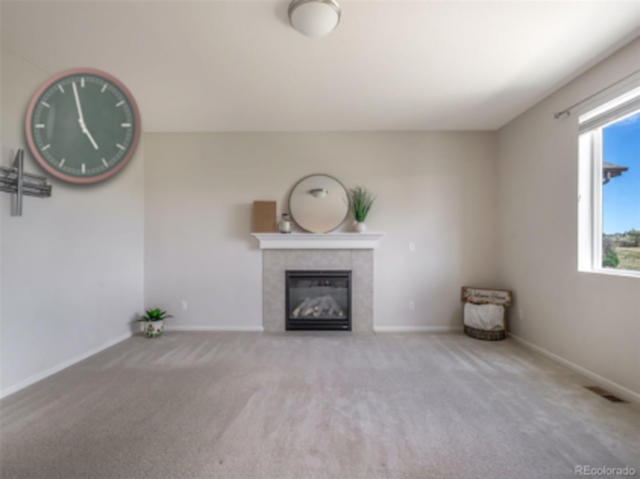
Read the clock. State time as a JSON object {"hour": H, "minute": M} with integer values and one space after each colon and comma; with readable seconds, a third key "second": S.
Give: {"hour": 4, "minute": 58}
